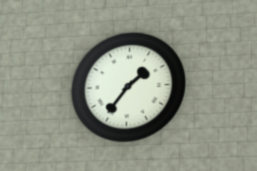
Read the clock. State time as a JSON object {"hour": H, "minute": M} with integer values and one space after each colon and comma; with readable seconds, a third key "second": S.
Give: {"hour": 1, "minute": 36}
